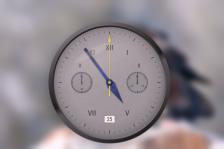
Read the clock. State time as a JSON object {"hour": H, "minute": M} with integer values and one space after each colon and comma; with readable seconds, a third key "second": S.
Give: {"hour": 4, "minute": 54}
